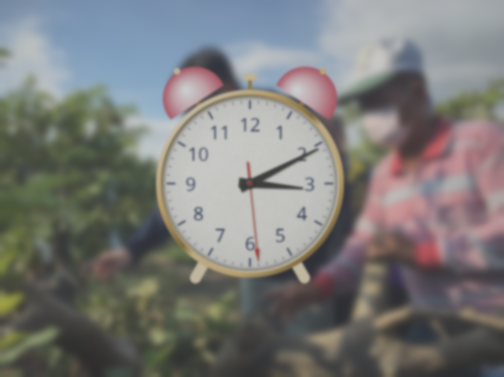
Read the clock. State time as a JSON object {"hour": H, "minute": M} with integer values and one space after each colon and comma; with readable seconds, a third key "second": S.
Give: {"hour": 3, "minute": 10, "second": 29}
